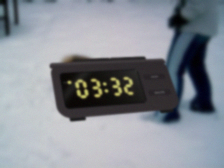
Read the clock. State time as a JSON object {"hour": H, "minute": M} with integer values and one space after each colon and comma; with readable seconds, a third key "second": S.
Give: {"hour": 3, "minute": 32}
